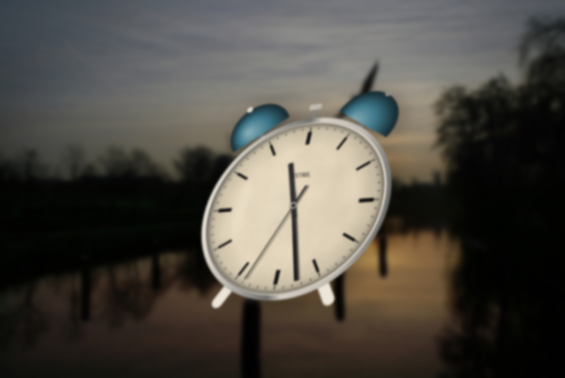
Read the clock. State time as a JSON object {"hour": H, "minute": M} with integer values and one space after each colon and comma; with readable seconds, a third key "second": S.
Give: {"hour": 11, "minute": 27, "second": 34}
